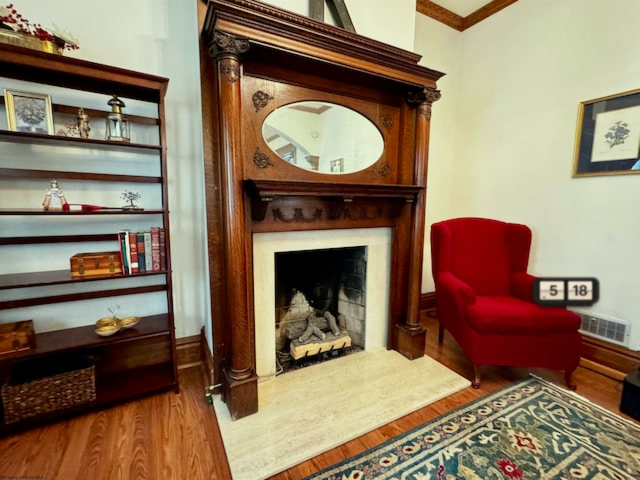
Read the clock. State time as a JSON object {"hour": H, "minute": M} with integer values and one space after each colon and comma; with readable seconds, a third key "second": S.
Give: {"hour": 5, "minute": 18}
